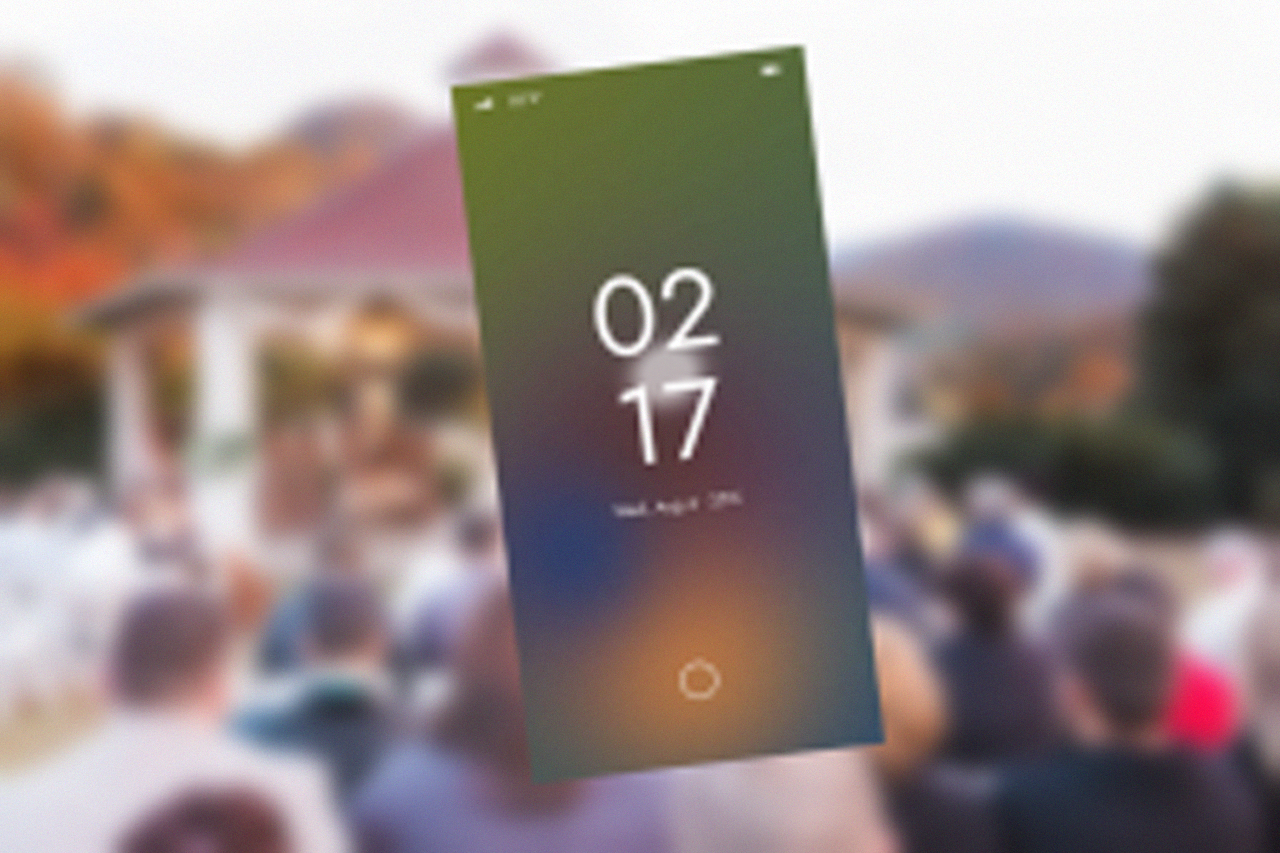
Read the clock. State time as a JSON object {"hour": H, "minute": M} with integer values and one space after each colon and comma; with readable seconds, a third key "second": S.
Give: {"hour": 2, "minute": 17}
